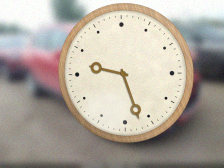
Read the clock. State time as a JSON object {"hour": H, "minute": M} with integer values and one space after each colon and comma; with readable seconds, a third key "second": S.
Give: {"hour": 9, "minute": 27}
